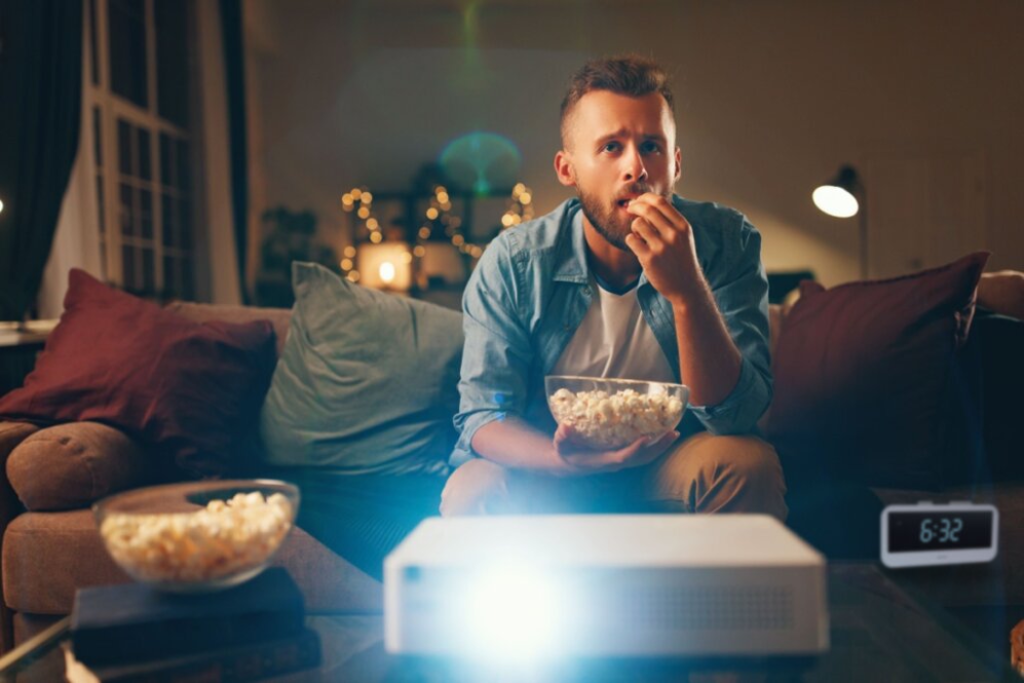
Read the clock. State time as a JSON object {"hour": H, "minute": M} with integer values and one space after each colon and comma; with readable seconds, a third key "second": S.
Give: {"hour": 6, "minute": 32}
